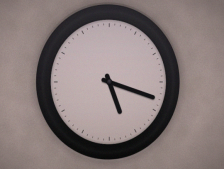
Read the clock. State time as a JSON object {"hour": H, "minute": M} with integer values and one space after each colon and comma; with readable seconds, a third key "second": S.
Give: {"hour": 5, "minute": 18}
